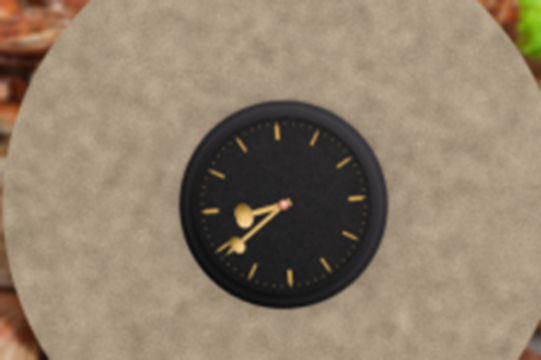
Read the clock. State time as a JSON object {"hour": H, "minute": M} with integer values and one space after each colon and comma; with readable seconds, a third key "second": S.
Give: {"hour": 8, "minute": 39}
